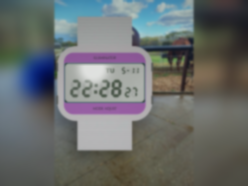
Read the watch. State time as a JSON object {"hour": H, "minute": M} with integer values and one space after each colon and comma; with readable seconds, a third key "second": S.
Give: {"hour": 22, "minute": 28}
